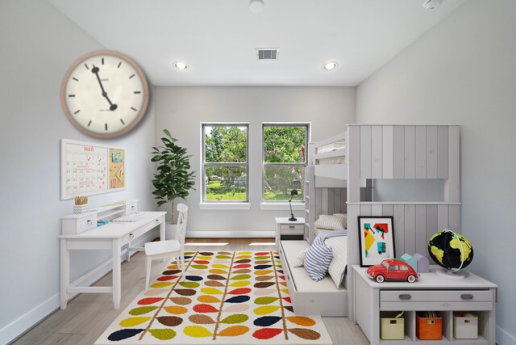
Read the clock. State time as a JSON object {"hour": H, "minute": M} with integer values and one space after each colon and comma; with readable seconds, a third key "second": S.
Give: {"hour": 4, "minute": 57}
